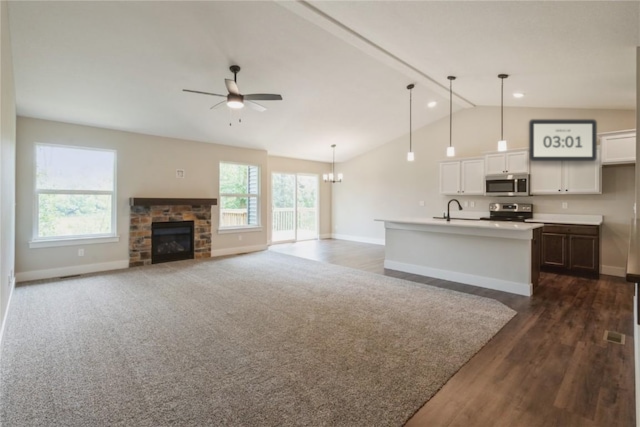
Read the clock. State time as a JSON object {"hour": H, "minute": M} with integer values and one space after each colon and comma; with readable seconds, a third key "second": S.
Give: {"hour": 3, "minute": 1}
